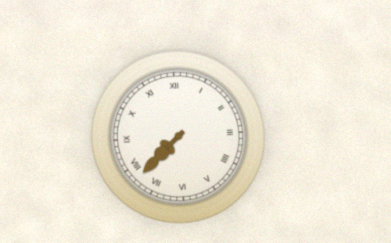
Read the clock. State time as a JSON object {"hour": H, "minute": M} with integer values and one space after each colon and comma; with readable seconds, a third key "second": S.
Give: {"hour": 7, "minute": 38}
